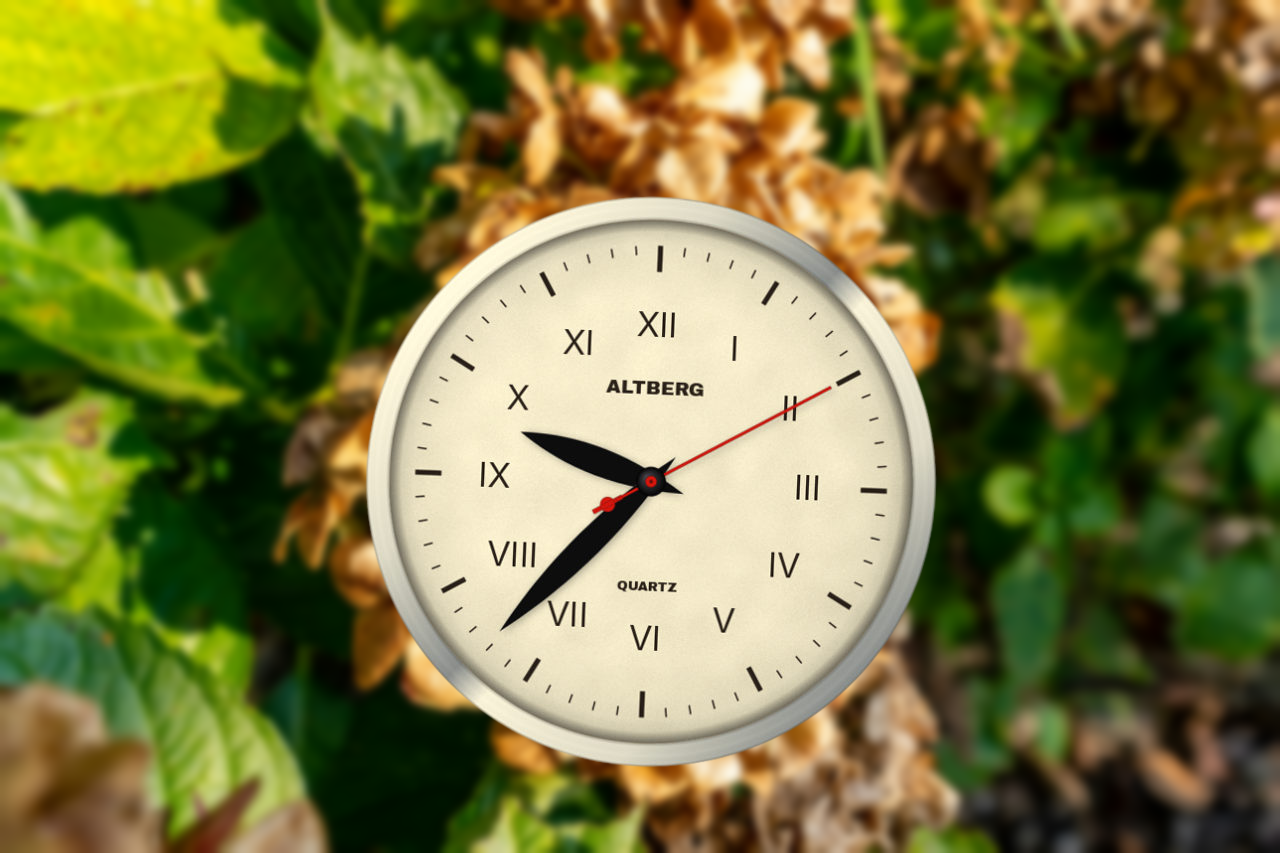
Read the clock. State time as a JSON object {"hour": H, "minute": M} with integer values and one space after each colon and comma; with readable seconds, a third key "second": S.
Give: {"hour": 9, "minute": 37, "second": 10}
